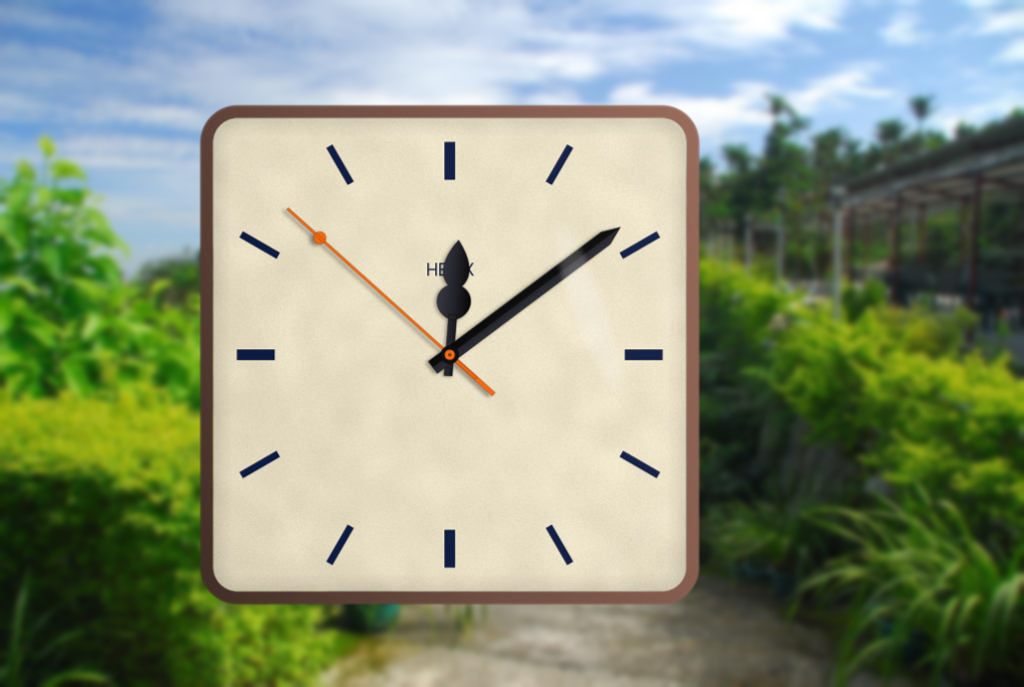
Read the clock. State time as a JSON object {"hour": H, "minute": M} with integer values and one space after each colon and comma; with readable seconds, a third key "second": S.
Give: {"hour": 12, "minute": 8, "second": 52}
